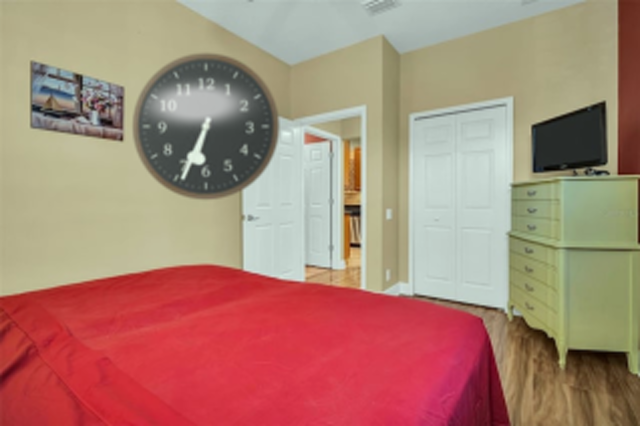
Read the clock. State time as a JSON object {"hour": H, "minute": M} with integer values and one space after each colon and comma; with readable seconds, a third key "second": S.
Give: {"hour": 6, "minute": 34}
